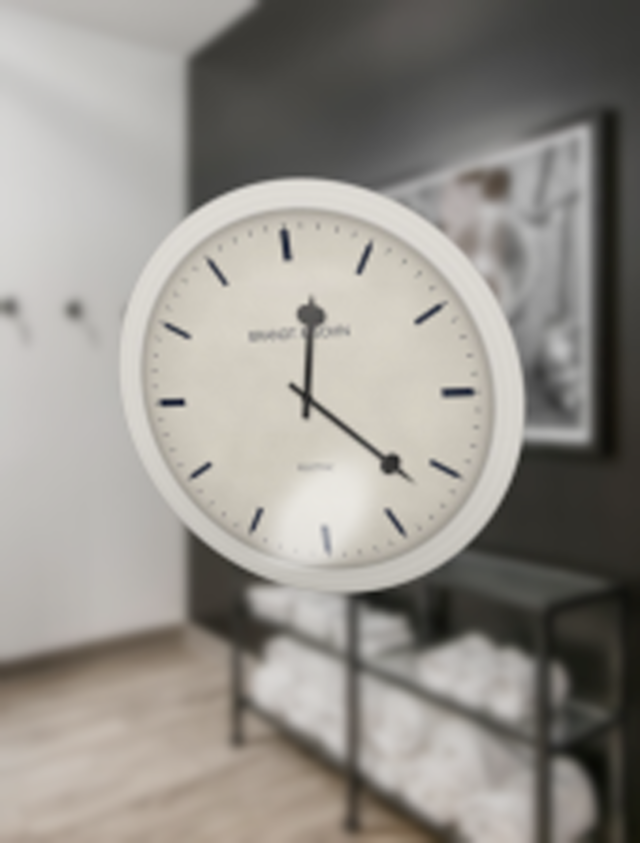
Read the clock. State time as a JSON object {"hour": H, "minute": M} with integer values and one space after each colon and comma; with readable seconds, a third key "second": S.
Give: {"hour": 12, "minute": 22}
